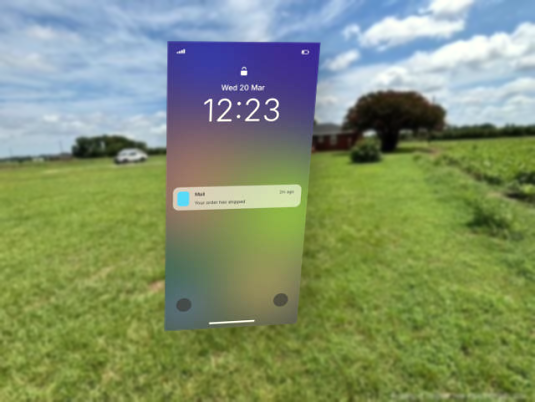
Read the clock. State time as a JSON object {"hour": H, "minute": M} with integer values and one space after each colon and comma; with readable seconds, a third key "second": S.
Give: {"hour": 12, "minute": 23}
